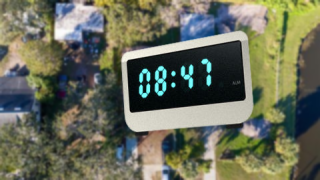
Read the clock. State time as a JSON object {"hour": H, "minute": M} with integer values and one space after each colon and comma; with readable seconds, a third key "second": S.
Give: {"hour": 8, "minute": 47}
